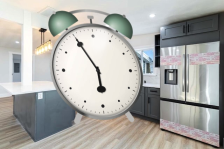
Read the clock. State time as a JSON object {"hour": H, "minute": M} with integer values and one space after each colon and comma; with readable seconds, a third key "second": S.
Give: {"hour": 5, "minute": 55}
